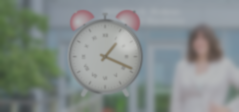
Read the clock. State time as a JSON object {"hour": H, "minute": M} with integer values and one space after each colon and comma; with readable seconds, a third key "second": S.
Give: {"hour": 1, "minute": 19}
